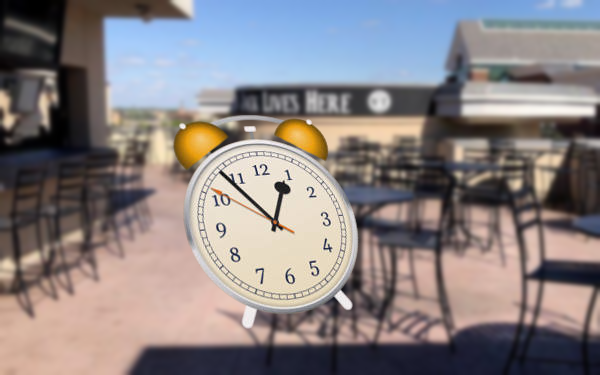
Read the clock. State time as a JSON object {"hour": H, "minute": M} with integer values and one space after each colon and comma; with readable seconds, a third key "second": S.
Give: {"hour": 12, "minute": 53, "second": 51}
